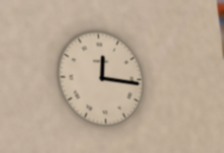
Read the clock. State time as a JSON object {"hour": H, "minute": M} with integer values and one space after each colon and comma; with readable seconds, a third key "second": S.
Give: {"hour": 12, "minute": 16}
